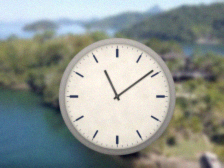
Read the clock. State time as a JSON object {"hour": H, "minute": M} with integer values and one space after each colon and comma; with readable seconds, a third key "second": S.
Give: {"hour": 11, "minute": 9}
